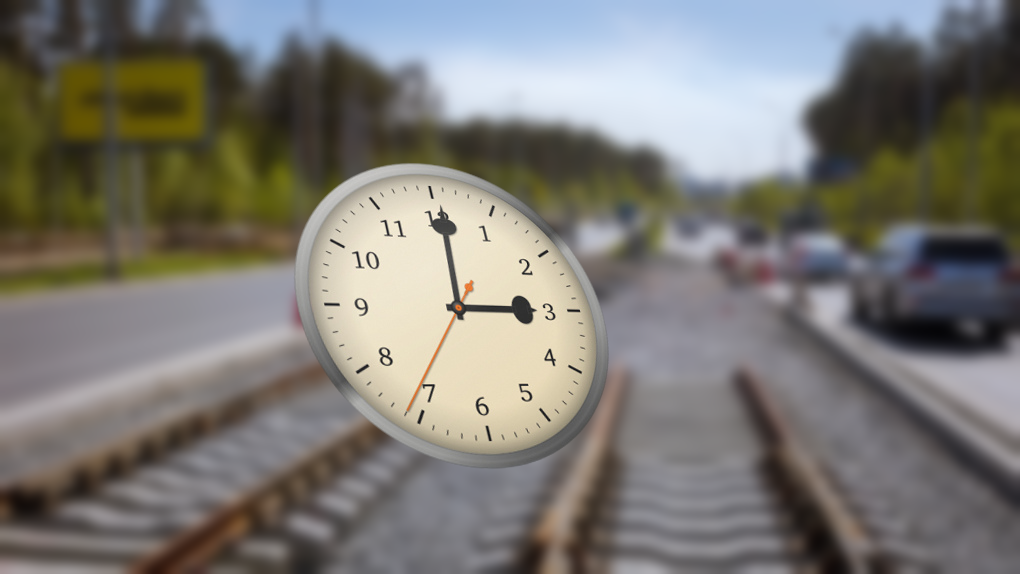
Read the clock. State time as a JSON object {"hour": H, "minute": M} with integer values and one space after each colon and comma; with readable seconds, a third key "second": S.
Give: {"hour": 3, "minute": 0, "second": 36}
